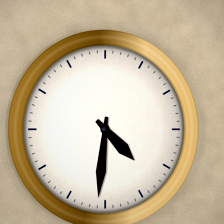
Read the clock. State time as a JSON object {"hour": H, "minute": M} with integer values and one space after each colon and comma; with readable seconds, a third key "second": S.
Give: {"hour": 4, "minute": 31}
